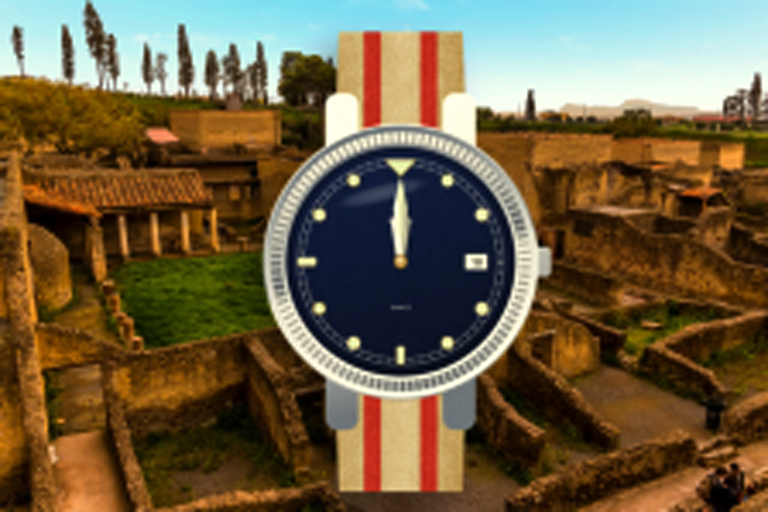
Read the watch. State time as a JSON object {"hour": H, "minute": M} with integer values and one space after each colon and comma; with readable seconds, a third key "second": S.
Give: {"hour": 12, "minute": 0}
